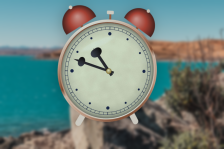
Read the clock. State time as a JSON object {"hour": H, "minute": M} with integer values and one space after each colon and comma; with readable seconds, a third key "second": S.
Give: {"hour": 10, "minute": 48}
